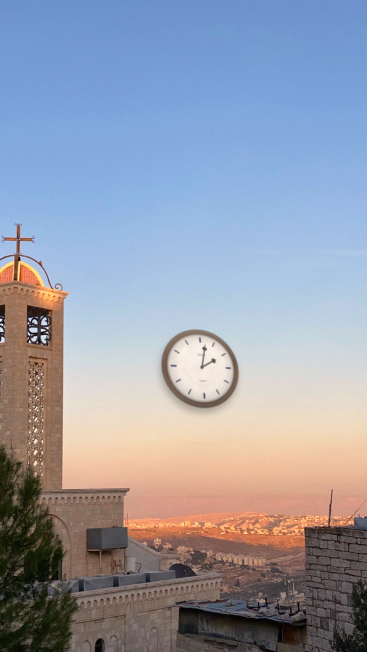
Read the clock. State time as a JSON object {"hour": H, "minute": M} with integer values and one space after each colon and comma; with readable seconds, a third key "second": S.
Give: {"hour": 2, "minute": 2}
